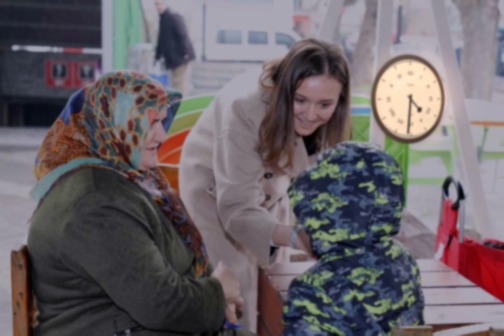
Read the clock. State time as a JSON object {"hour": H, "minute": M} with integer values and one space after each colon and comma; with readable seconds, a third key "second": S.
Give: {"hour": 4, "minute": 31}
